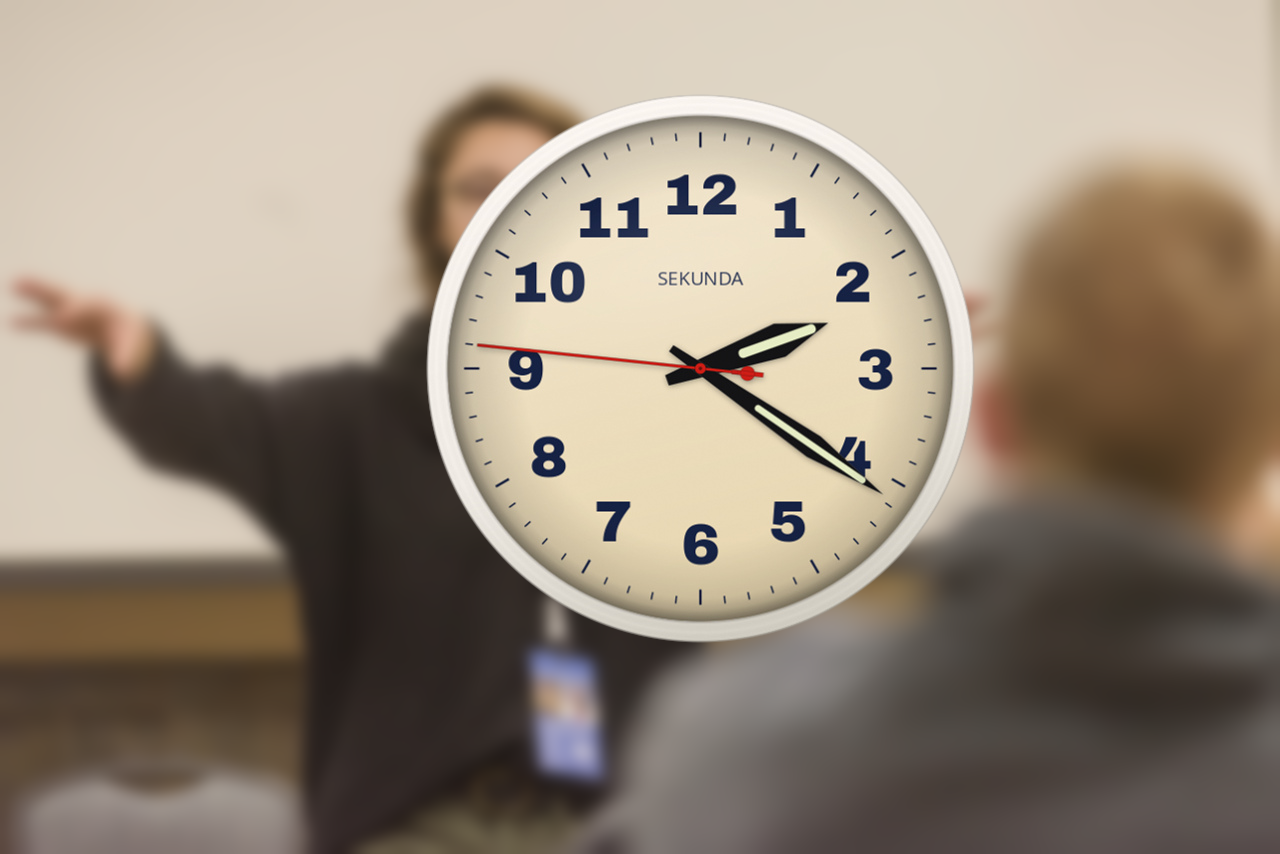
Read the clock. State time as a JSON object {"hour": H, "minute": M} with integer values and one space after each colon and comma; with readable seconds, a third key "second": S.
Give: {"hour": 2, "minute": 20, "second": 46}
